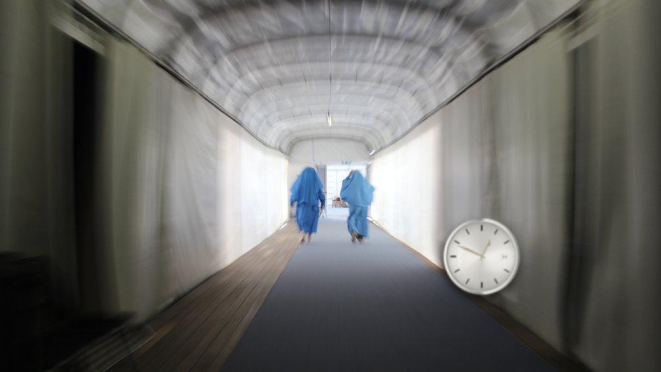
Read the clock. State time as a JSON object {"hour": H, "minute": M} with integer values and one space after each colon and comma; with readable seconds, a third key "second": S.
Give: {"hour": 12, "minute": 49}
